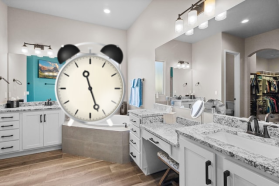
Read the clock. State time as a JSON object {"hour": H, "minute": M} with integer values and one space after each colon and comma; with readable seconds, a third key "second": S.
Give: {"hour": 11, "minute": 27}
